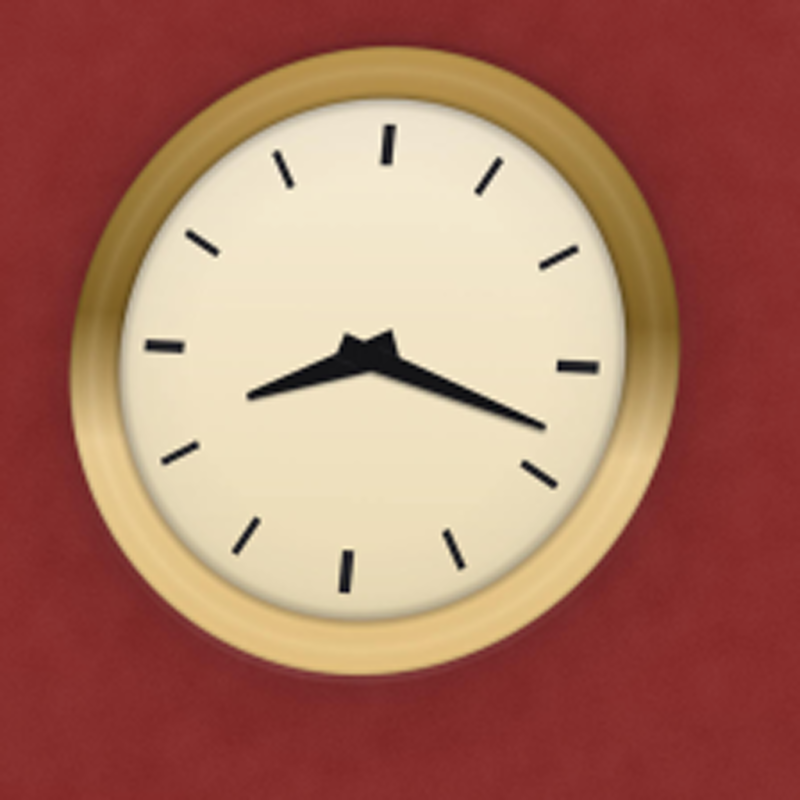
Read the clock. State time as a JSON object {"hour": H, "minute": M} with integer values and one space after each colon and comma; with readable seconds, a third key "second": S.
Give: {"hour": 8, "minute": 18}
